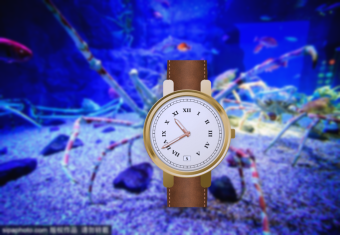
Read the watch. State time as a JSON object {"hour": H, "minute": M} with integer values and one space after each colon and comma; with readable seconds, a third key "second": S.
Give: {"hour": 10, "minute": 40}
